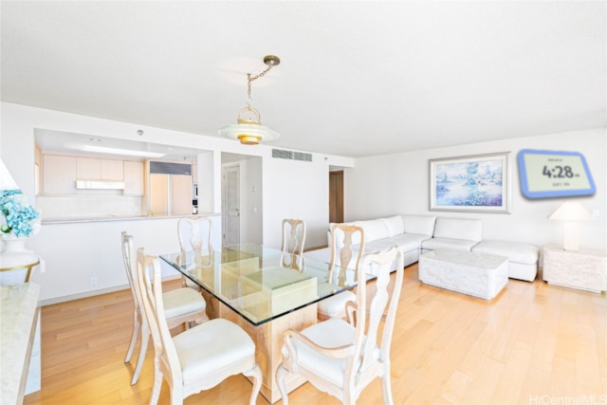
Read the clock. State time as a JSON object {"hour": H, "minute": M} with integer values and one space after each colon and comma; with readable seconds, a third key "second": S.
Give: {"hour": 4, "minute": 28}
